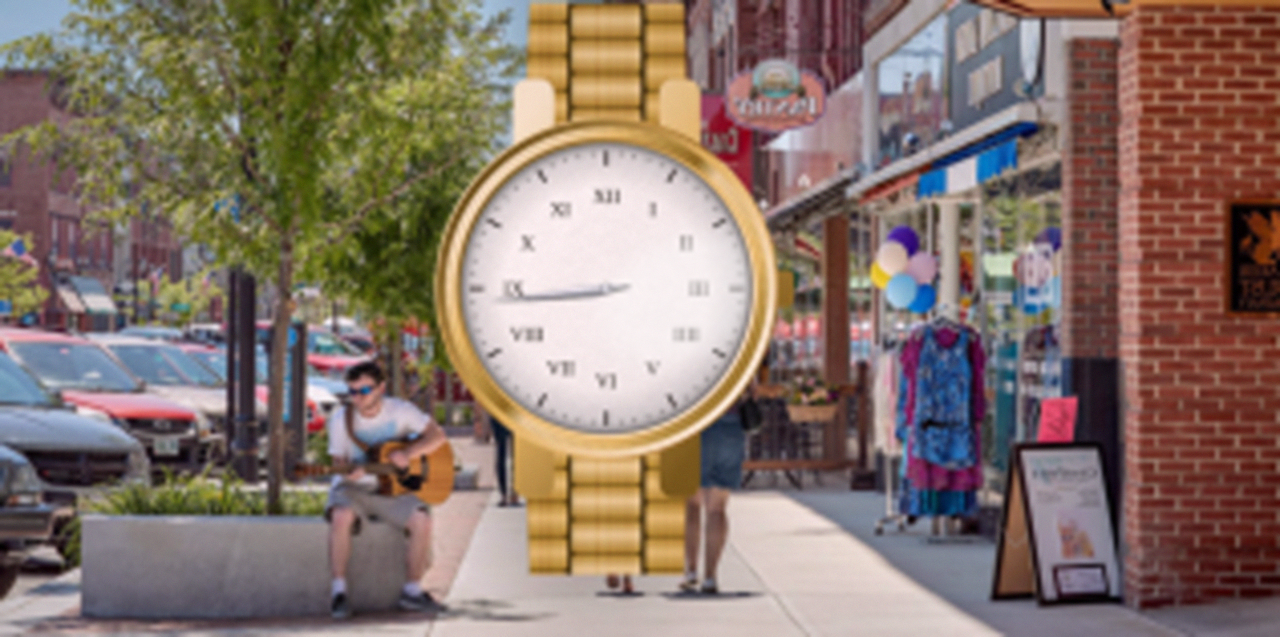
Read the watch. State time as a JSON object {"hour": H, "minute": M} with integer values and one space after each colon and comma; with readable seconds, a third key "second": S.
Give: {"hour": 8, "minute": 44}
